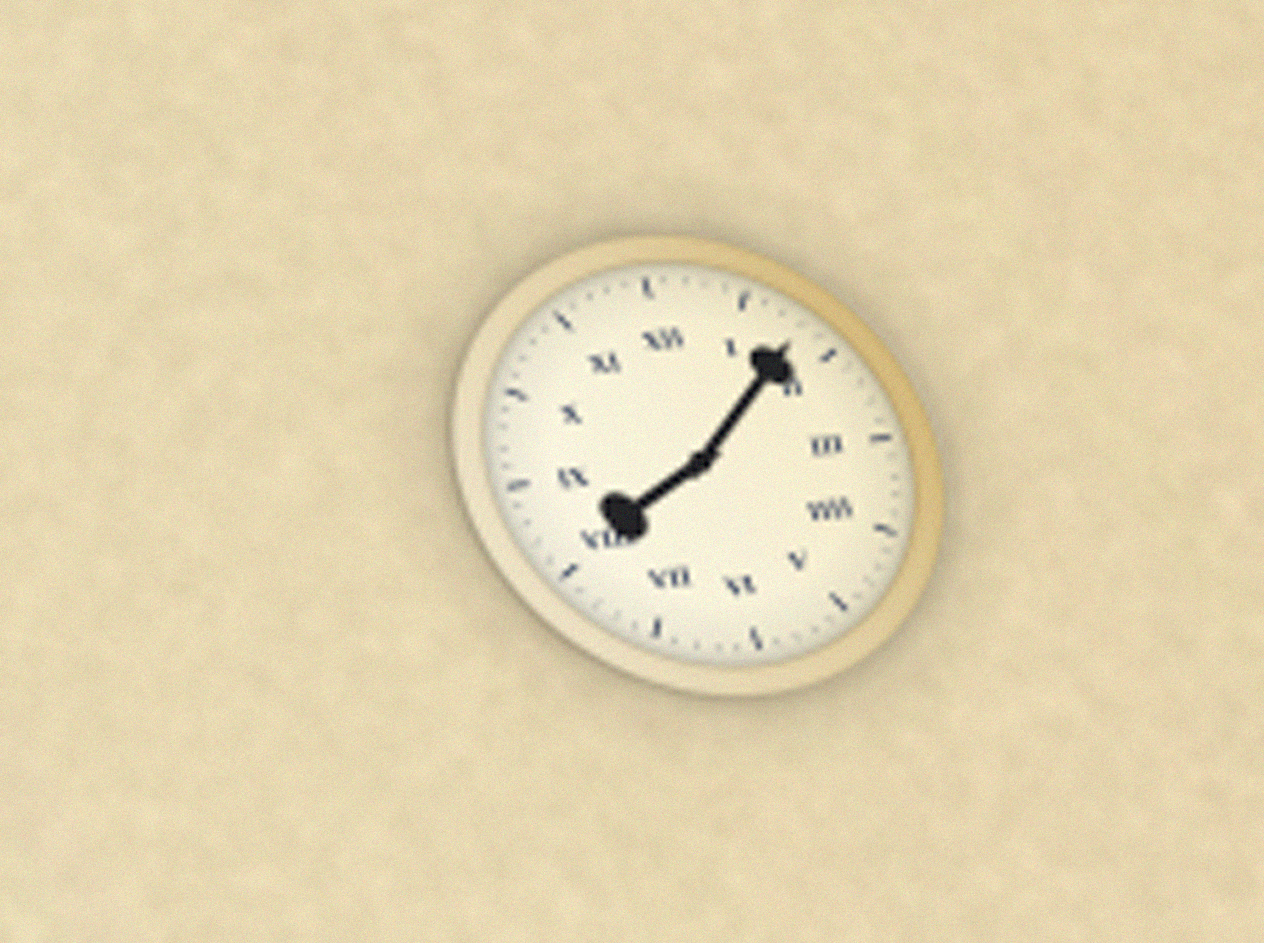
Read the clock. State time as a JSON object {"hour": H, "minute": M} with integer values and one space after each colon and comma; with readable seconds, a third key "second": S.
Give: {"hour": 8, "minute": 8}
